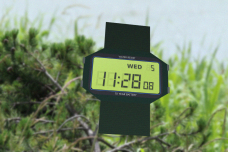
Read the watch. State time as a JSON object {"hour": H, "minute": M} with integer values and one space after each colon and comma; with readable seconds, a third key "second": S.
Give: {"hour": 11, "minute": 28, "second": 8}
